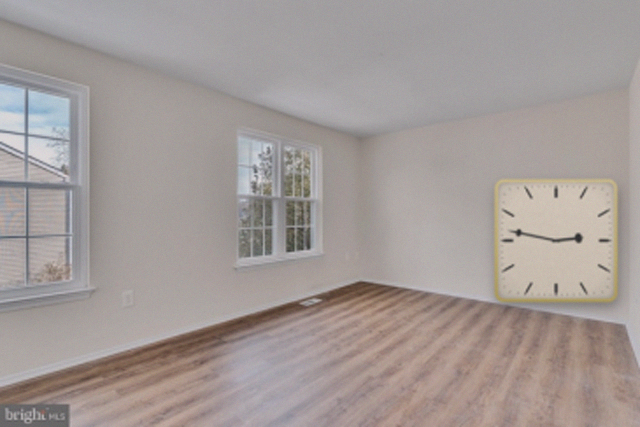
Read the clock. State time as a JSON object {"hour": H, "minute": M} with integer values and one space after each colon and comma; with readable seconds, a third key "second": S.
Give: {"hour": 2, "minute": 47}
